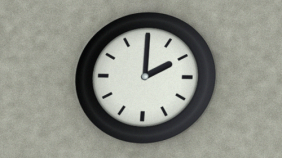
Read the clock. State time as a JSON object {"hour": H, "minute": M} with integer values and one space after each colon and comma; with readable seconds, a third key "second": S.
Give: {"hour": 2, "minute": 0}
